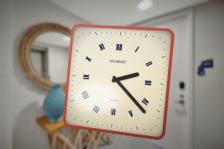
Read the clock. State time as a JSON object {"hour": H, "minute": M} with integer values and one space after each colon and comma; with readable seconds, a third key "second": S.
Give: {"hour": 2, "minute": 22}
